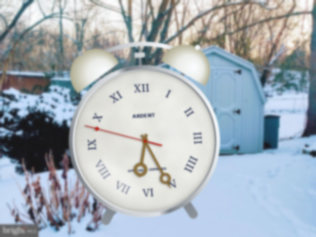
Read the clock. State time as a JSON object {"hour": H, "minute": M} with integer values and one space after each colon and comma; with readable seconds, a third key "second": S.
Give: {"hour": 6, "minute": 25, "second": 48}
